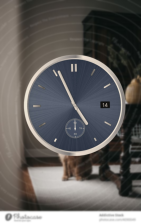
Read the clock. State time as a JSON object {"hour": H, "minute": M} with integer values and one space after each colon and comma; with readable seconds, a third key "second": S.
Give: {"hour": 4, "minute": 56}
